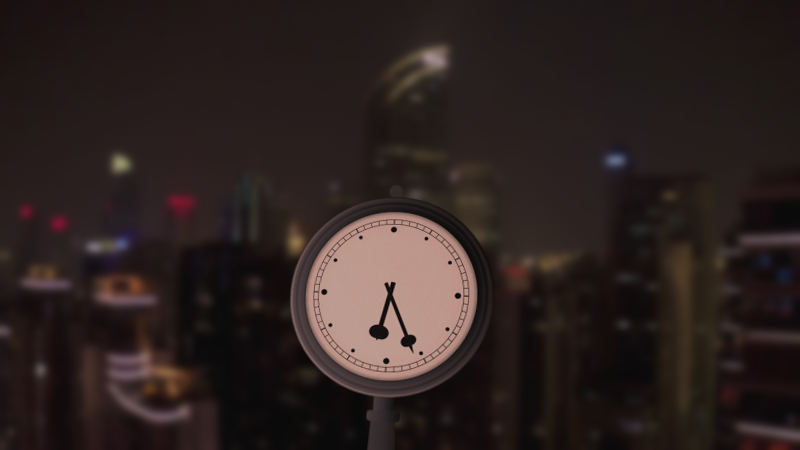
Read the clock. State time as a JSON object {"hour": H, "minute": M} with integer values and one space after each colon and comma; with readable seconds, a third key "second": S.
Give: {"hour": 6, "minute": 26}
